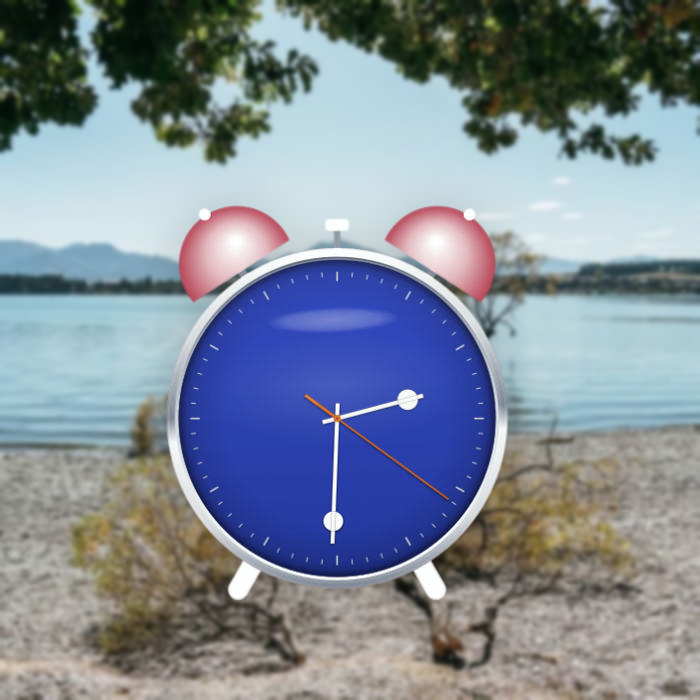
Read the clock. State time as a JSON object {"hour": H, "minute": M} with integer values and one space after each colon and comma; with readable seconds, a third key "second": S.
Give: {"hour": 2, "minute": 30, "second": 21}
